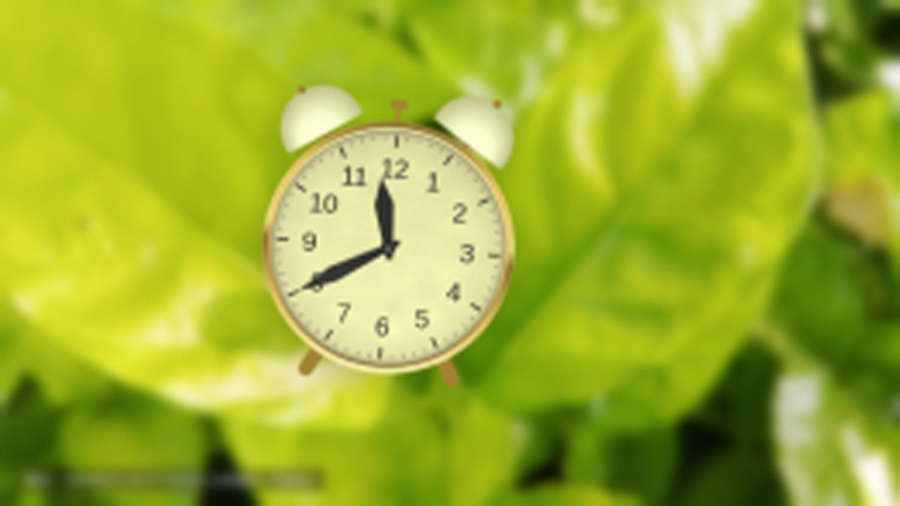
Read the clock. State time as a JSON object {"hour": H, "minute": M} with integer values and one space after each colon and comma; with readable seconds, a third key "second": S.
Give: {"hour": 11, "minute": 40}
